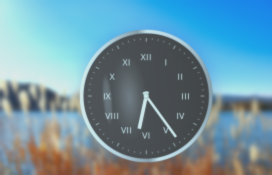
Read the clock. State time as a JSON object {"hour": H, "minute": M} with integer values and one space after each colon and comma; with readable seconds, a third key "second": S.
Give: {"hour": 6, "minute": 24}
